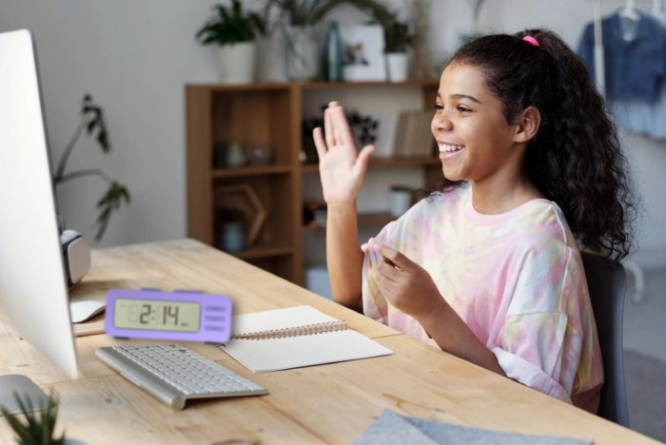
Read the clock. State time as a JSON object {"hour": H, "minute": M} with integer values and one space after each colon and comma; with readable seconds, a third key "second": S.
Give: {"hour": 2, "minute": 14}
